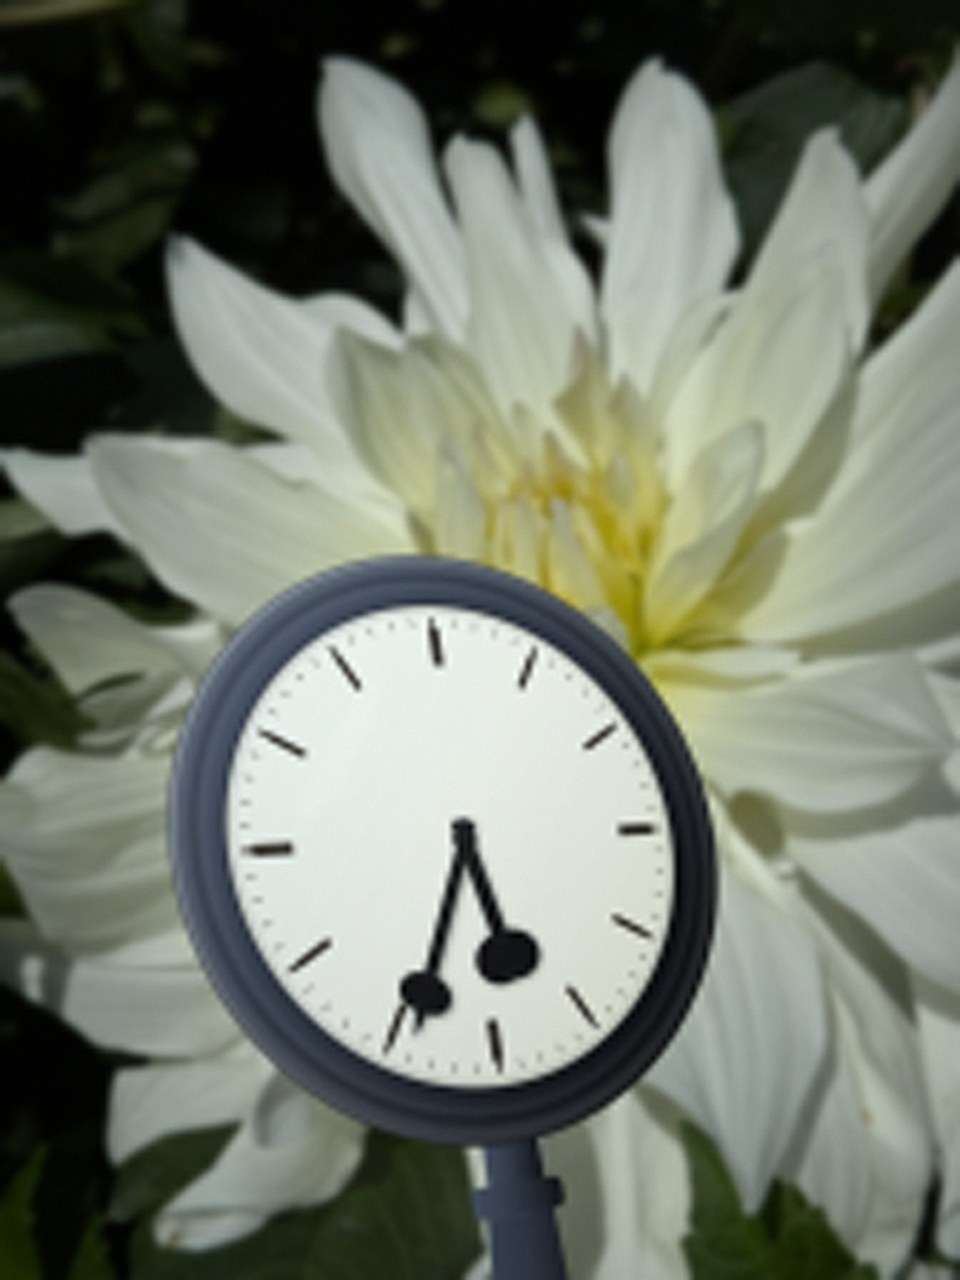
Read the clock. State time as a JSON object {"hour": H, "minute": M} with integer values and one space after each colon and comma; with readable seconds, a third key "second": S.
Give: {"hour": 5, "minute": 34}
